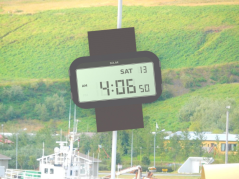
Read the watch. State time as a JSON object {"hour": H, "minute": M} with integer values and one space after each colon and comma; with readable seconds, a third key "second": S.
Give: {"hour": 4, "minute": 6, "second": 50}
